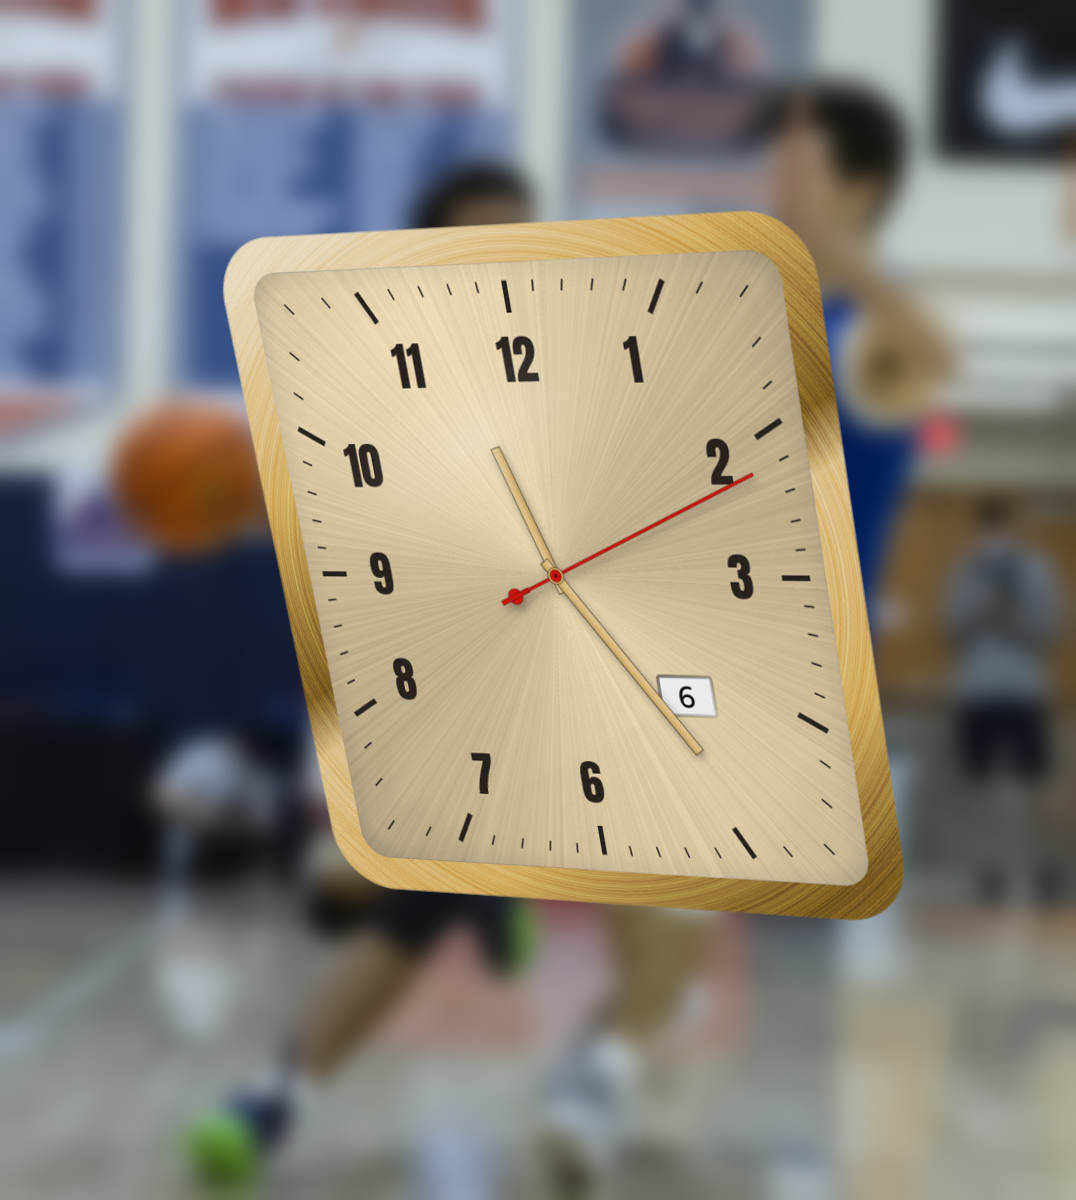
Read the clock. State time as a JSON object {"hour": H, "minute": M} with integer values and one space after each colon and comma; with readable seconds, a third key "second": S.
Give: {"hour": 11, "minute": 24, "second": 11}
